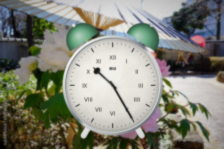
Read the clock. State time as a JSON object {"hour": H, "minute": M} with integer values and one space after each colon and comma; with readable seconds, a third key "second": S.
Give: {"hour": 10, "minute": 25}
